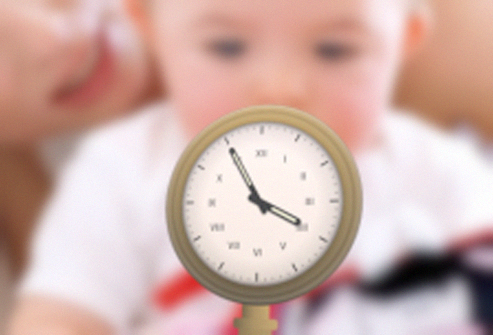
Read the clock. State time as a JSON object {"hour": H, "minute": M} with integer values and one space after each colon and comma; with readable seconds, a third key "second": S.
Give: {"hour": 3, "minute": 55}
